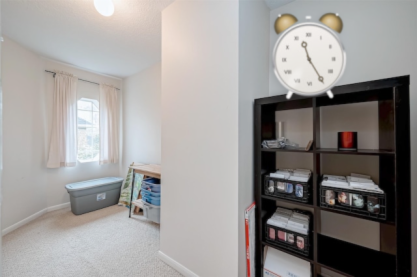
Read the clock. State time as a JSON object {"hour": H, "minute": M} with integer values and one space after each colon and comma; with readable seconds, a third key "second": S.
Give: {"hour": 11, "minute": 25}
